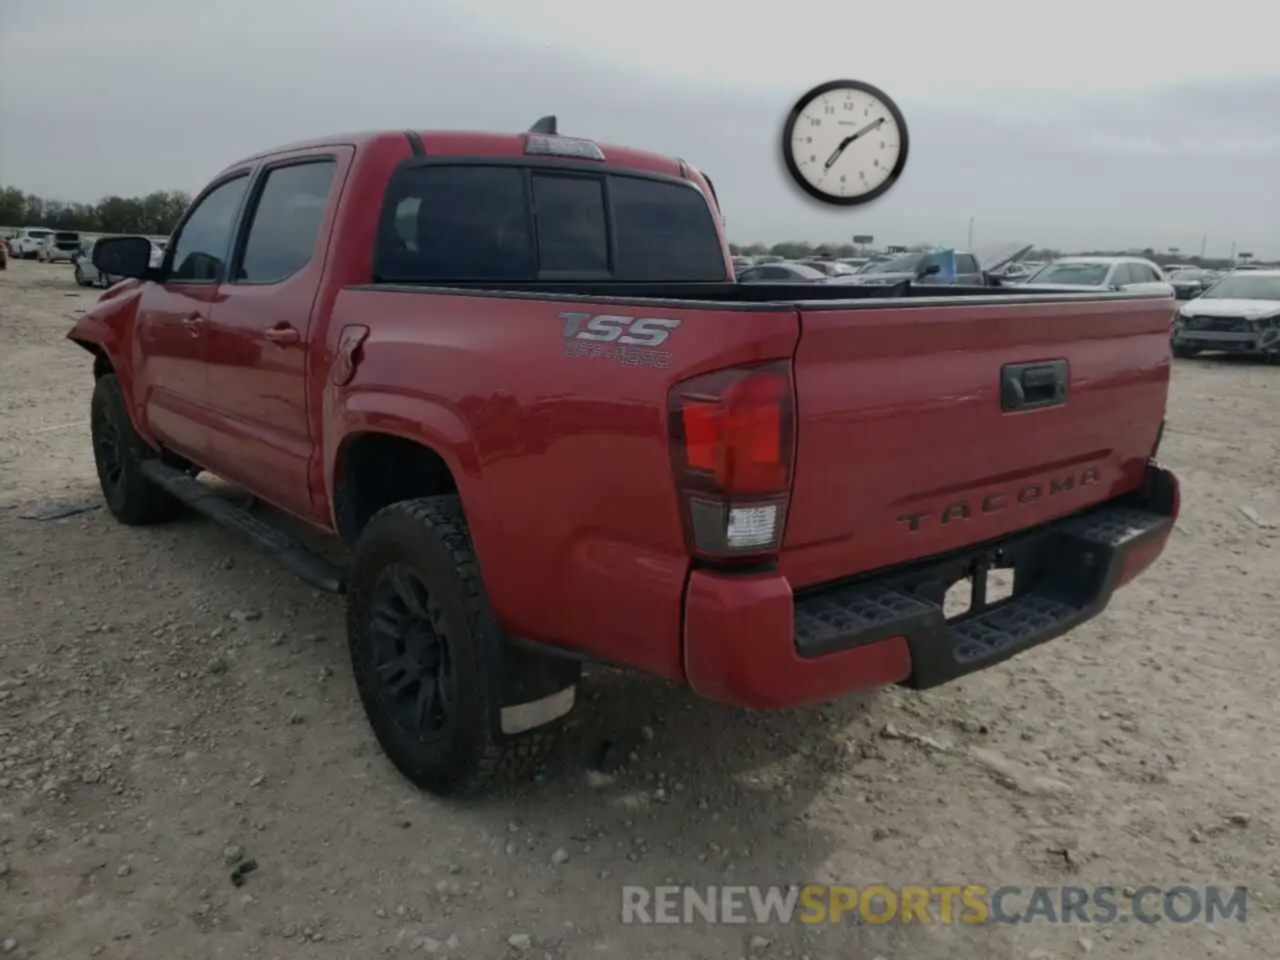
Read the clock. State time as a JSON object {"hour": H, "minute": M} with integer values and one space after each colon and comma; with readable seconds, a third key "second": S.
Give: {"hour": 7, "minute": 9}
